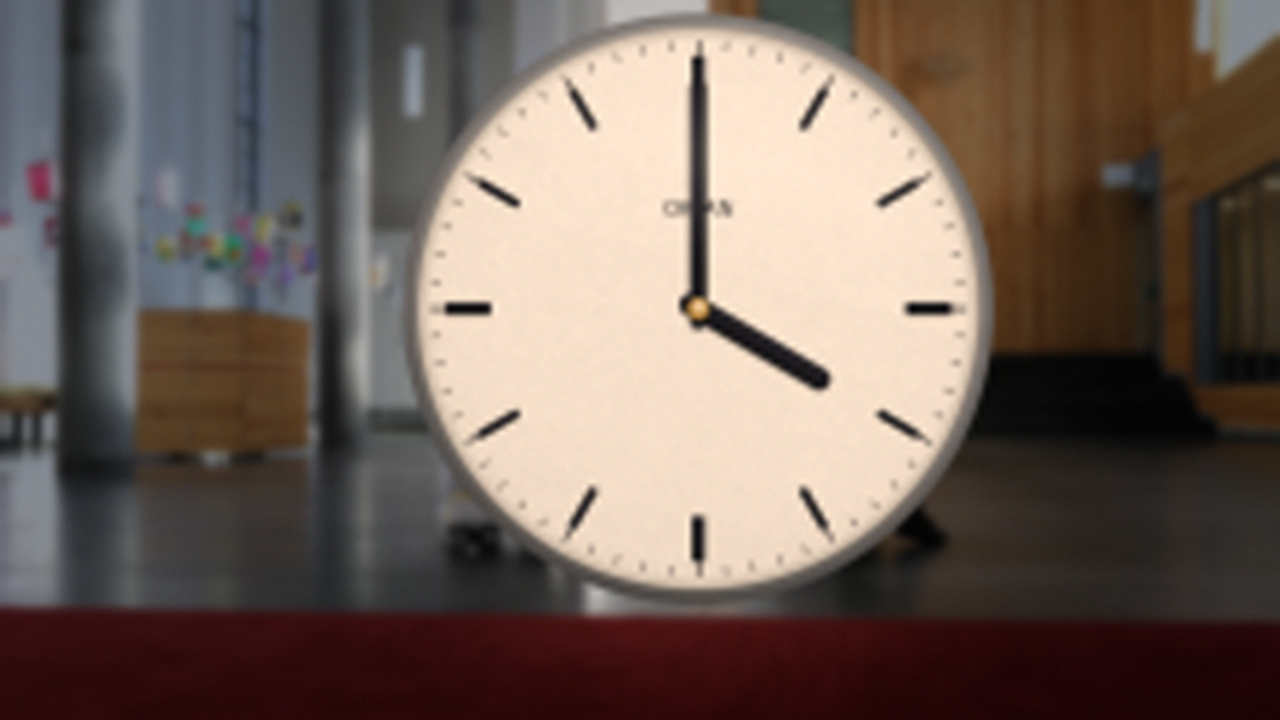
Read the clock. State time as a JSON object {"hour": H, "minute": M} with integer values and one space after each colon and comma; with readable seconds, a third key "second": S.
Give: {"hour": 4, "minute": 0}
